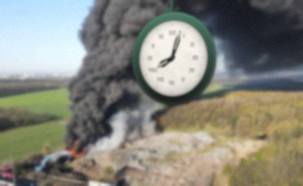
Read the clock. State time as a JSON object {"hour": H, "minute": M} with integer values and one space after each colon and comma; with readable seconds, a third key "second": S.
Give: {"hour": 8, "minute": 3}
